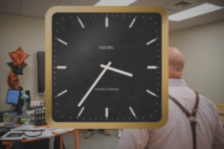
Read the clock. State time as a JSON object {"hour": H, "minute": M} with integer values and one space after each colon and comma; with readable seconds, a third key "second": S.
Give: {"hour": 3, "minute": 36}
